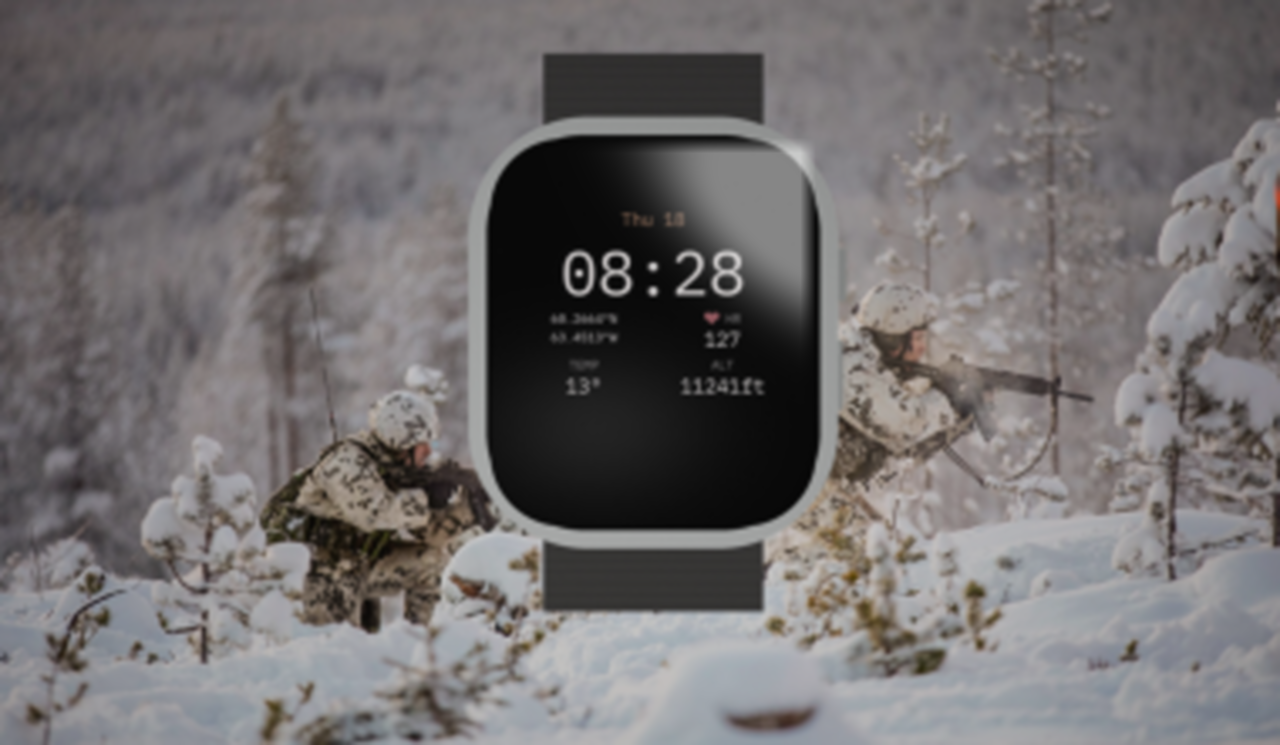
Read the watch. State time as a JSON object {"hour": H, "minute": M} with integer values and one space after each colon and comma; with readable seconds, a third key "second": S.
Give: {"hour": 8, "minute": 28}
